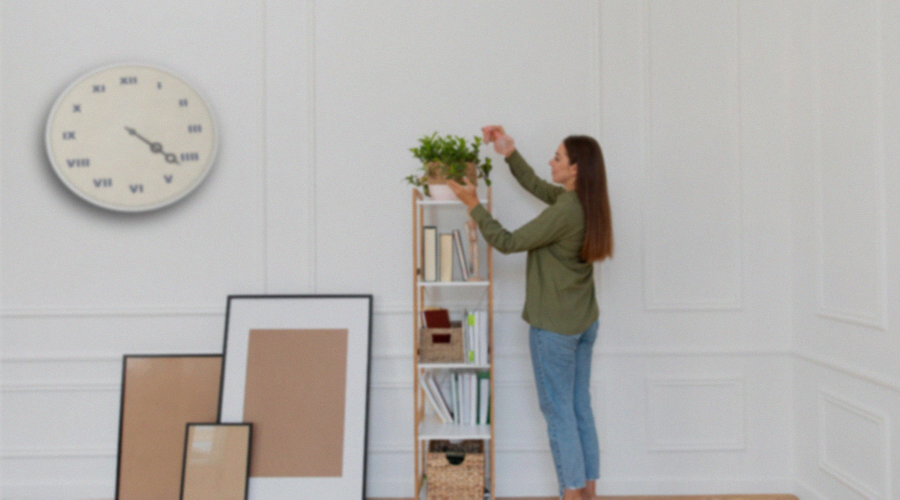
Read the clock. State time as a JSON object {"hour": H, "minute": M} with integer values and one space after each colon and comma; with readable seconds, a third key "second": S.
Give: {"hour": 4, "minute": 22}
